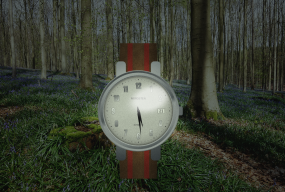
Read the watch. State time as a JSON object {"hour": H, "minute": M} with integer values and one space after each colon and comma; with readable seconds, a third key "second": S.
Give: {"hour": 5, "minute": 29}
